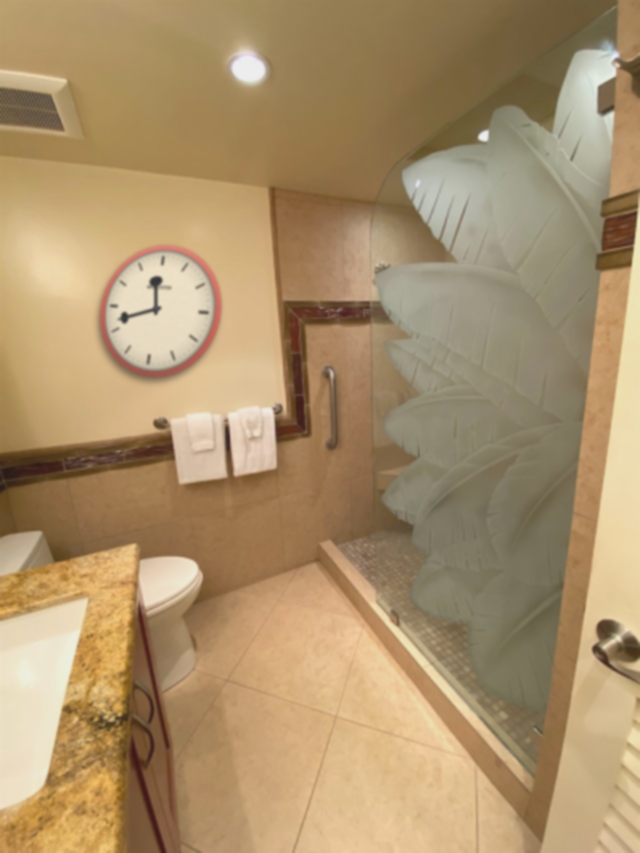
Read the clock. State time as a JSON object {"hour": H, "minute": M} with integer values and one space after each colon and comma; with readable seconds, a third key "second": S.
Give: {"hour": 11, "minute": 42}
